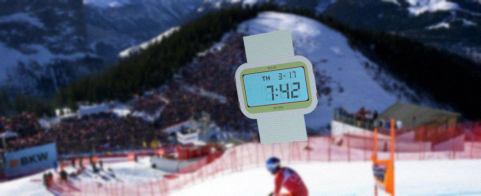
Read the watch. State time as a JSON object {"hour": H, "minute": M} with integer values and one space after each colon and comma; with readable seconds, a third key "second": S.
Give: {"hour": 7, "minute": 42}
